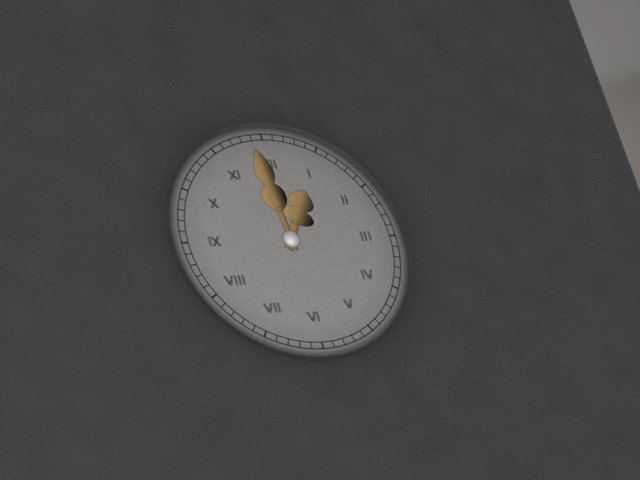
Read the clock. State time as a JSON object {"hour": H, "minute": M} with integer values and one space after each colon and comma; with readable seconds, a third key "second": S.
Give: {"hour": 12, "minute": 59}
